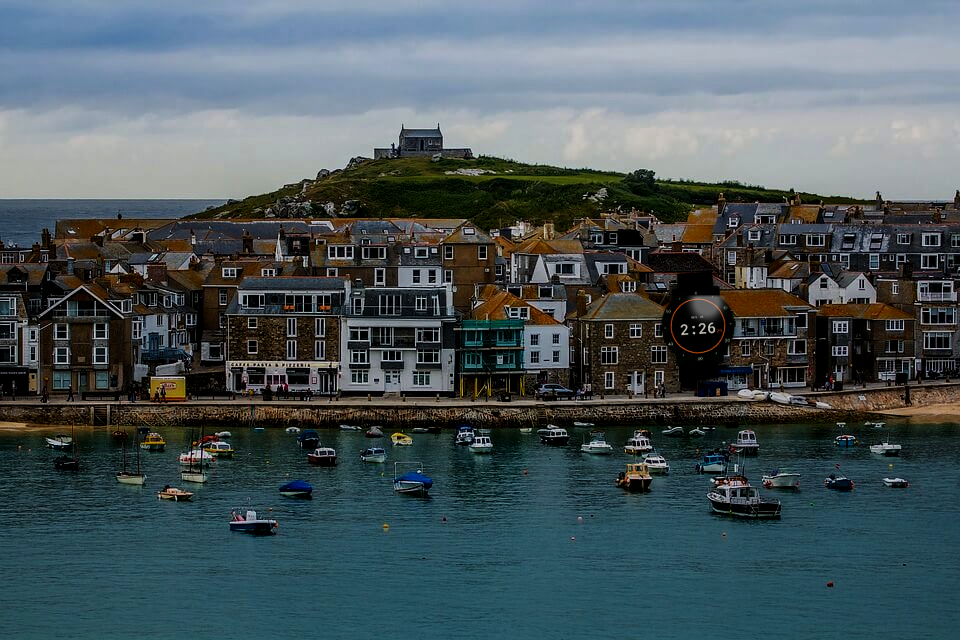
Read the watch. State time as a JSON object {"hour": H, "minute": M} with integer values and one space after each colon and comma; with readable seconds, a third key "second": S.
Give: {"hour": 2, "minute": 26}
